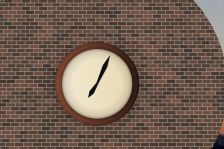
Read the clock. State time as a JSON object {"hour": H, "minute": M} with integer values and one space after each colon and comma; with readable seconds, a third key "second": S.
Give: {"hour": 7, "minute": 4}
